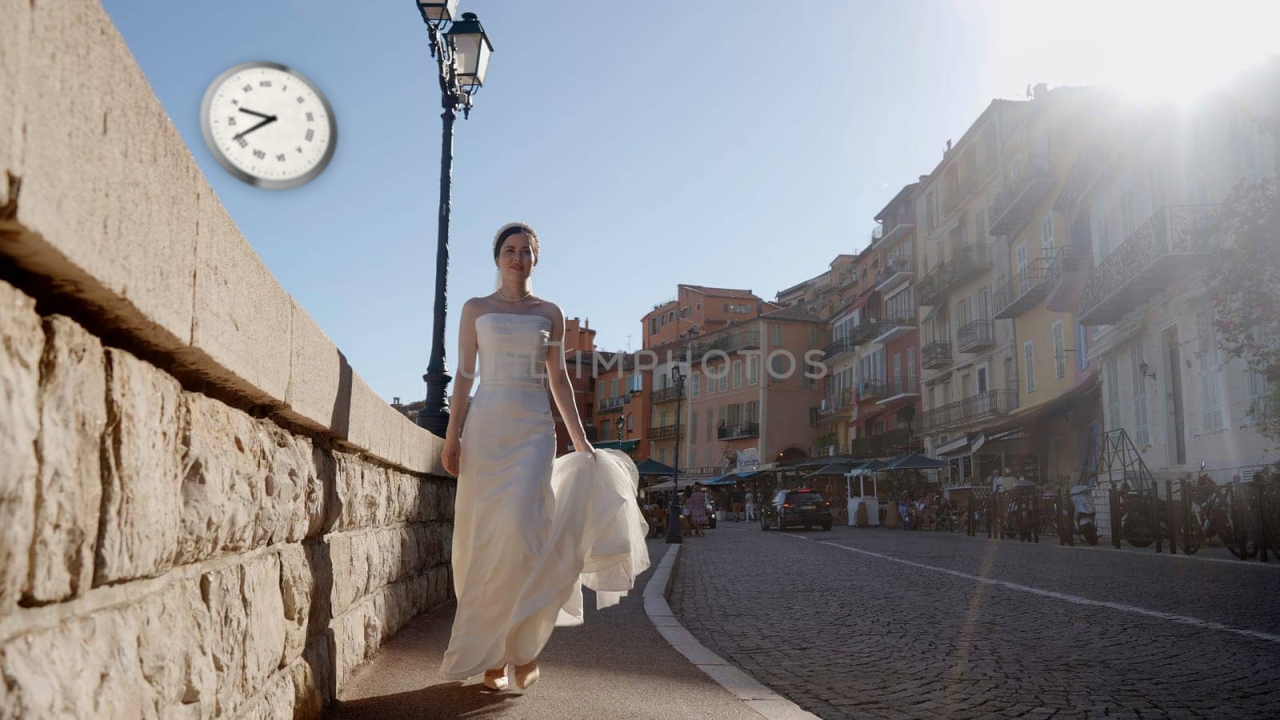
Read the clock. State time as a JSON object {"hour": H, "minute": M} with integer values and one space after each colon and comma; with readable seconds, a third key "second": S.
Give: {"hour": 9, "minute": 41}
